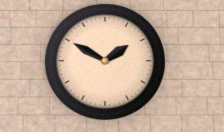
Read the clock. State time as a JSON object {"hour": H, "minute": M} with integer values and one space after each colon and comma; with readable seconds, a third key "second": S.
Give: {"hour": 1, "minute": 50}
